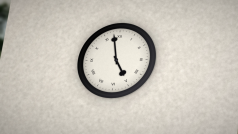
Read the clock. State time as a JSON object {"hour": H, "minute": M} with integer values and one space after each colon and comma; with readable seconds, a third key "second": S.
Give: {"hour": 4, "minute": 58}
